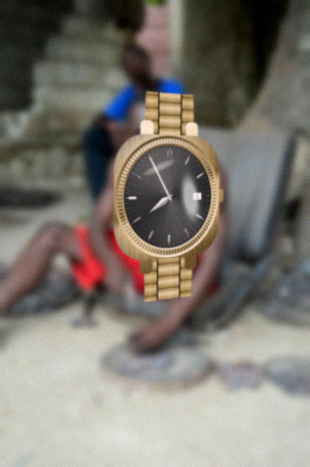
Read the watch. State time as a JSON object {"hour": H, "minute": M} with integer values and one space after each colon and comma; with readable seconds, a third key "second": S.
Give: {"hour": 7, "minute": 55}
